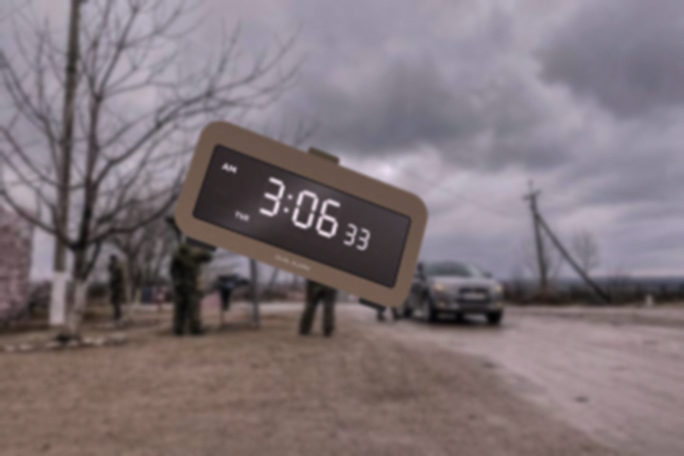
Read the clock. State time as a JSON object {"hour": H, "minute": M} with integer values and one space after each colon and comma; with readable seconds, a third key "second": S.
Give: {"hour": 3, "minute": 6, "second": 33}
